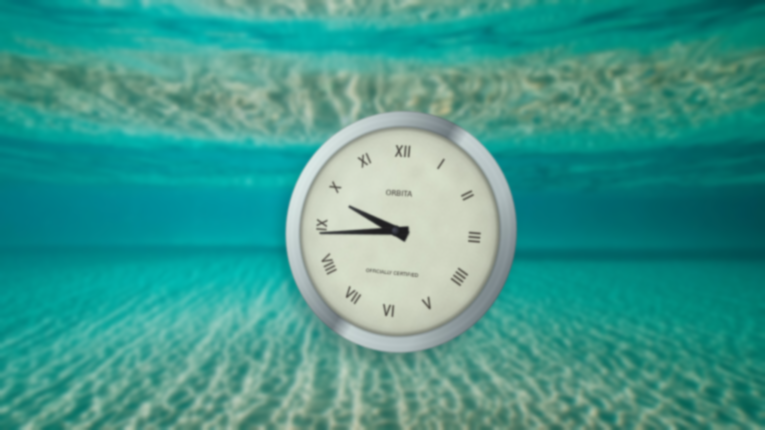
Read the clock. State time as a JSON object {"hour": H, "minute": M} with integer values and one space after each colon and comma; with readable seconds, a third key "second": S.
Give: {"hour": 9, "minute": 44}
